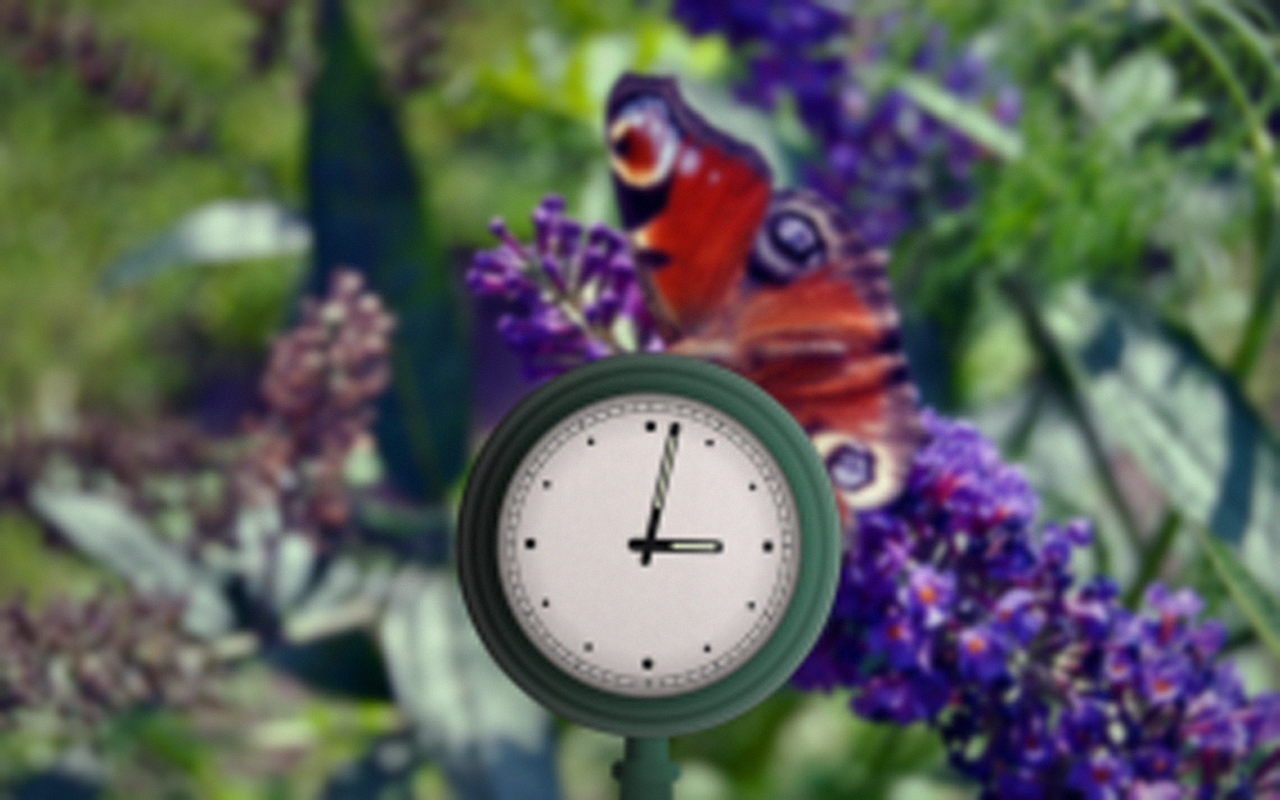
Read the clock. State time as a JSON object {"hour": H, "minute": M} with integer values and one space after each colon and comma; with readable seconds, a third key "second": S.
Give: {"hour": 3, "minute": 2}
